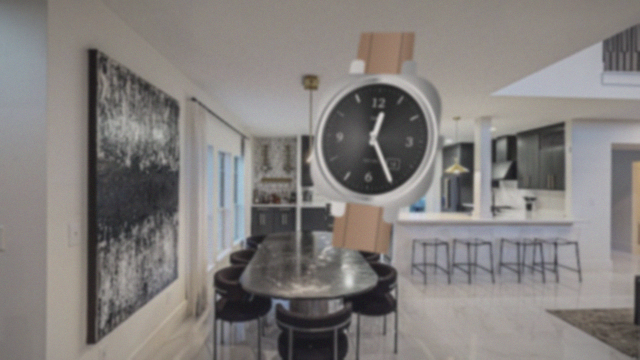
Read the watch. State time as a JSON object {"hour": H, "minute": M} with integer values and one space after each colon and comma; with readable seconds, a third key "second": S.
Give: {"hour": 12, "minute": 25}
